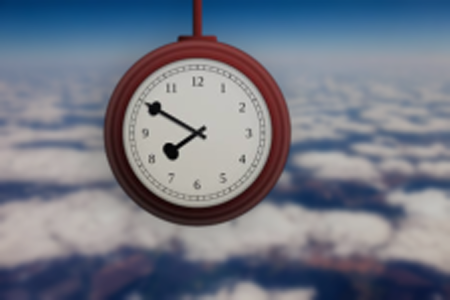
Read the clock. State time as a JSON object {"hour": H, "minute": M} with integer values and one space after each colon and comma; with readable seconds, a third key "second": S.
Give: {"hour": 7, "minute": 50}
